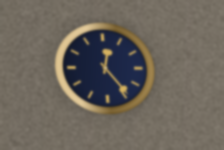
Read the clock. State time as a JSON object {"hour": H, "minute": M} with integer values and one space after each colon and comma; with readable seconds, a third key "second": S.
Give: {"hour": 12, "minute": 24}
